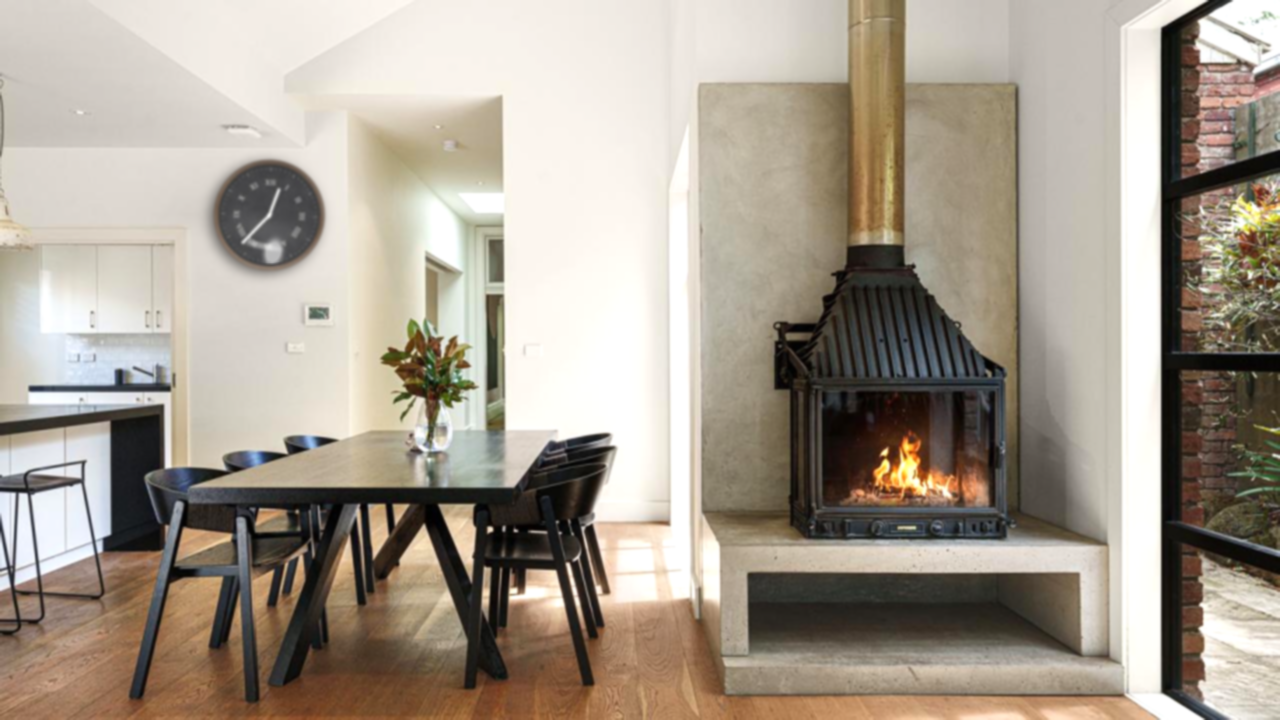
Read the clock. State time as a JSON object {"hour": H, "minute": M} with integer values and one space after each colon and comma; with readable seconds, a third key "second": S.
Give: {"hour": 12, "minute": 37}
